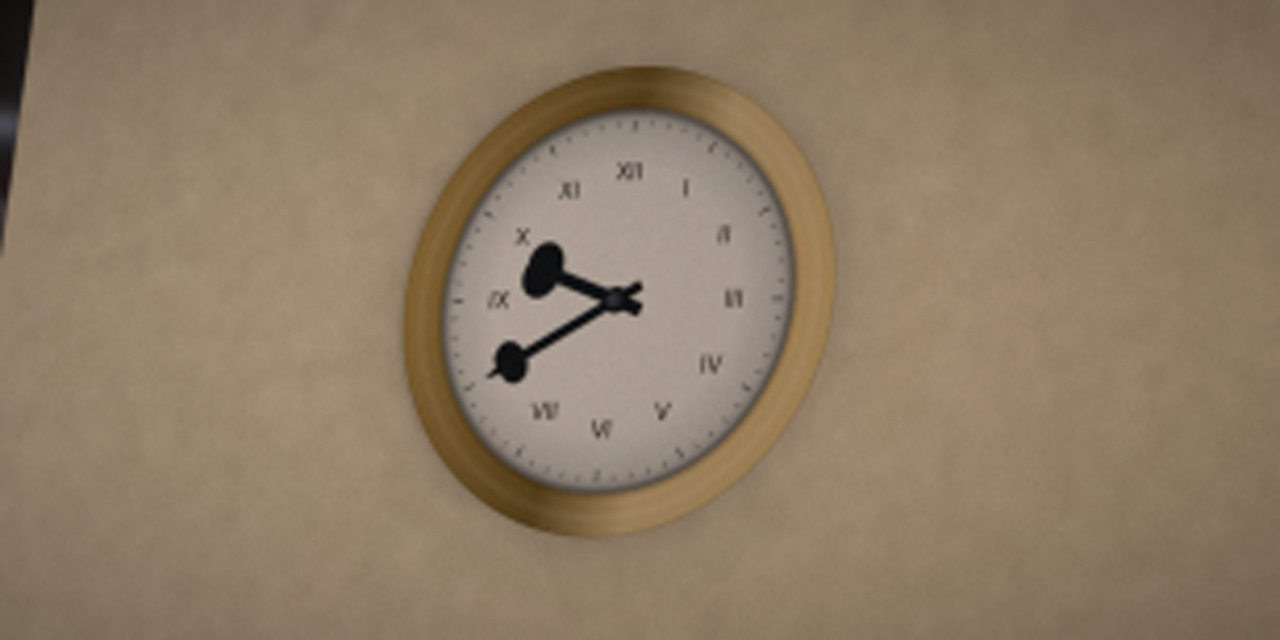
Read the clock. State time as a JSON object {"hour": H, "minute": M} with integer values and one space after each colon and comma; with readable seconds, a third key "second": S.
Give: {"hour": 9, "minute": 40}
